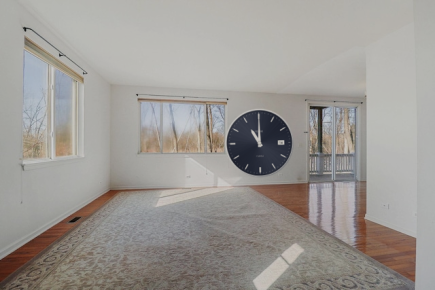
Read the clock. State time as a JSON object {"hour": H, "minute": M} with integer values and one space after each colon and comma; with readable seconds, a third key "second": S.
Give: {"hour": 11, "minute": 0}
